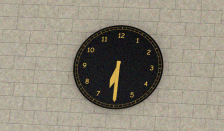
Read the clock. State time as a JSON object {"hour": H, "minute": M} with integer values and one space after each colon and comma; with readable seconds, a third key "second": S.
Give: {"hour": 6, "minute": 30}
